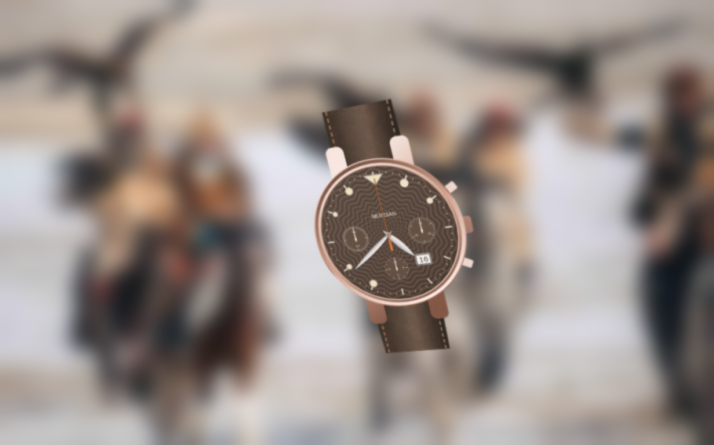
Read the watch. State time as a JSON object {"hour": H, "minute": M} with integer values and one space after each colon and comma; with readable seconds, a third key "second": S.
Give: {"hour": 4, "minute": 39}
